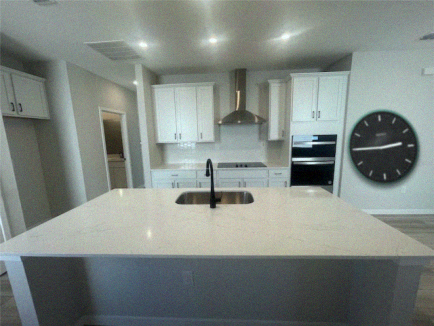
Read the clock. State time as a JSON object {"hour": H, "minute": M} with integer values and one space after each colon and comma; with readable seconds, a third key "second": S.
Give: {"hour": 2, "minute": 45}
